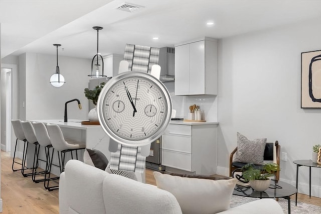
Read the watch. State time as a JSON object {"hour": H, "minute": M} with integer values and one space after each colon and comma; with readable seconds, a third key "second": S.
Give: {"hour": 10, "minute": 55}
